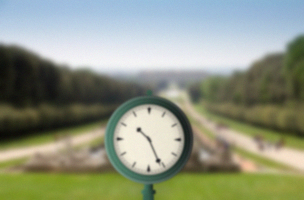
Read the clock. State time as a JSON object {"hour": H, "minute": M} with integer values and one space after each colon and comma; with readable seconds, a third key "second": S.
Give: {"hour": 10, "minute": 26}
